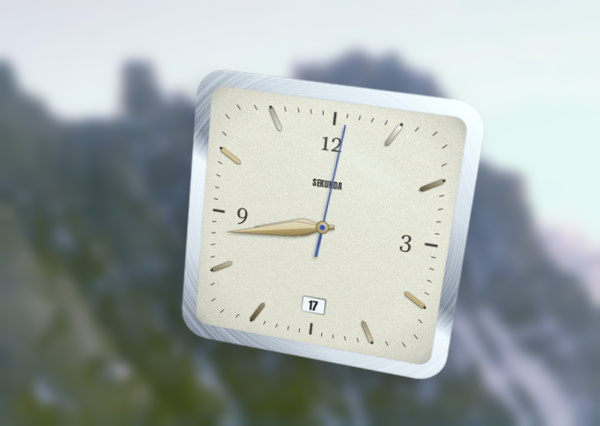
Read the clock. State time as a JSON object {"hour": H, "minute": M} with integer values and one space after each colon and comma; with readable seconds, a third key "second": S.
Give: {"hour": 8, "minute": 43, "second": 1}
